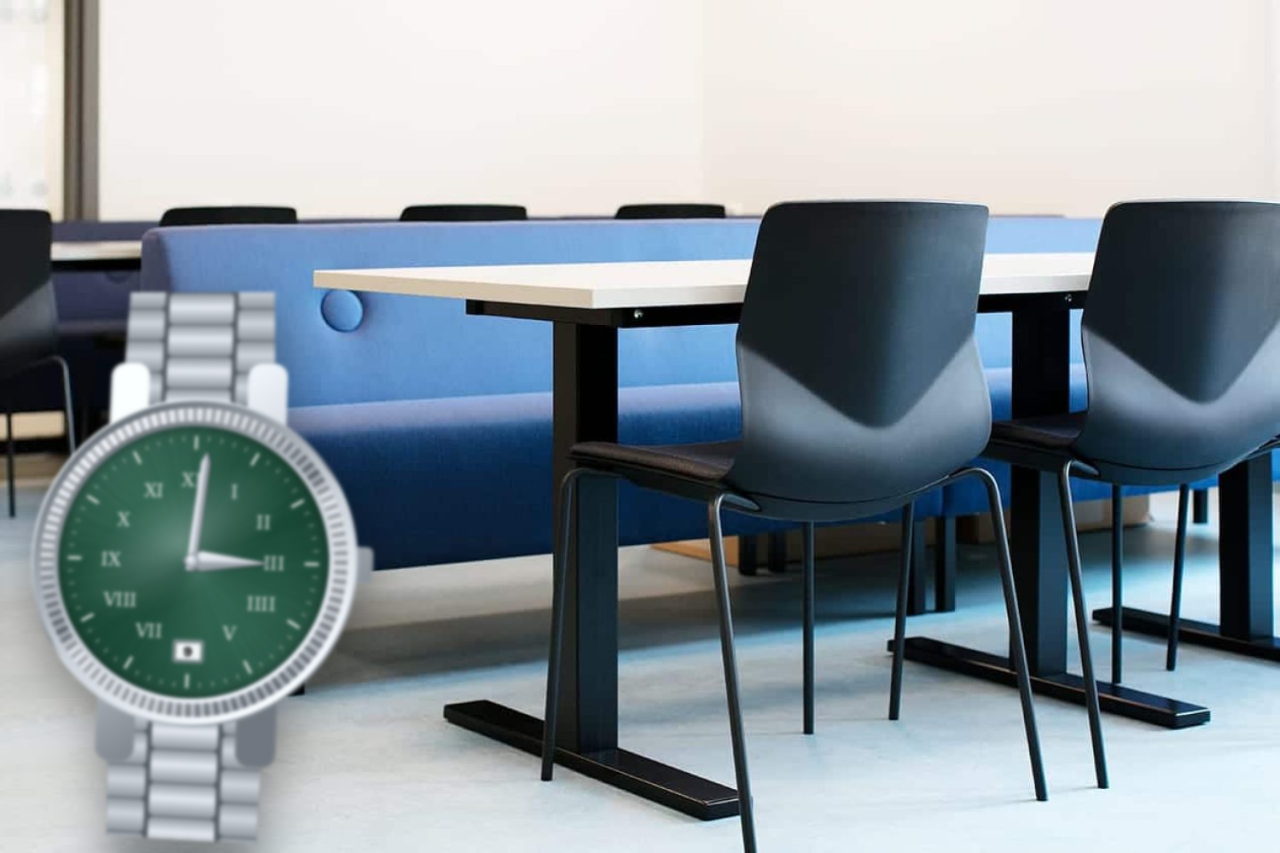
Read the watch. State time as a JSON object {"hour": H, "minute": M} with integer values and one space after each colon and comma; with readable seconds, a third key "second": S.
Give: {"hour": 3, "minute": 1}
